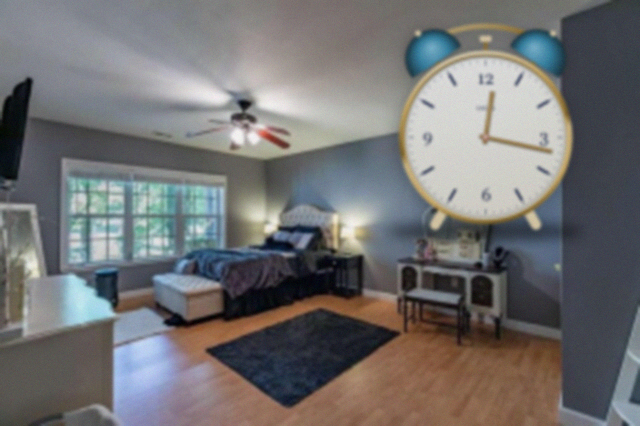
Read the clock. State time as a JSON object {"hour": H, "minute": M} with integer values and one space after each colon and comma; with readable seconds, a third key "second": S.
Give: {"hour": 12, "minute": 17}
